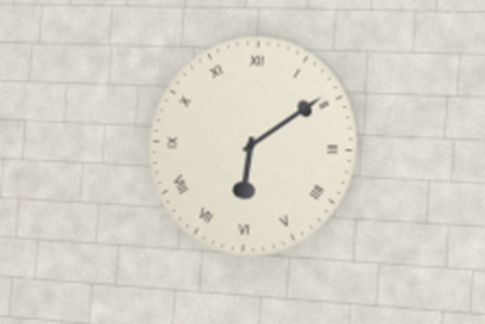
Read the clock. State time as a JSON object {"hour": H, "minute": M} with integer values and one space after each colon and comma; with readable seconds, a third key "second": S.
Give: {"hour": 6, "minute": 9}
